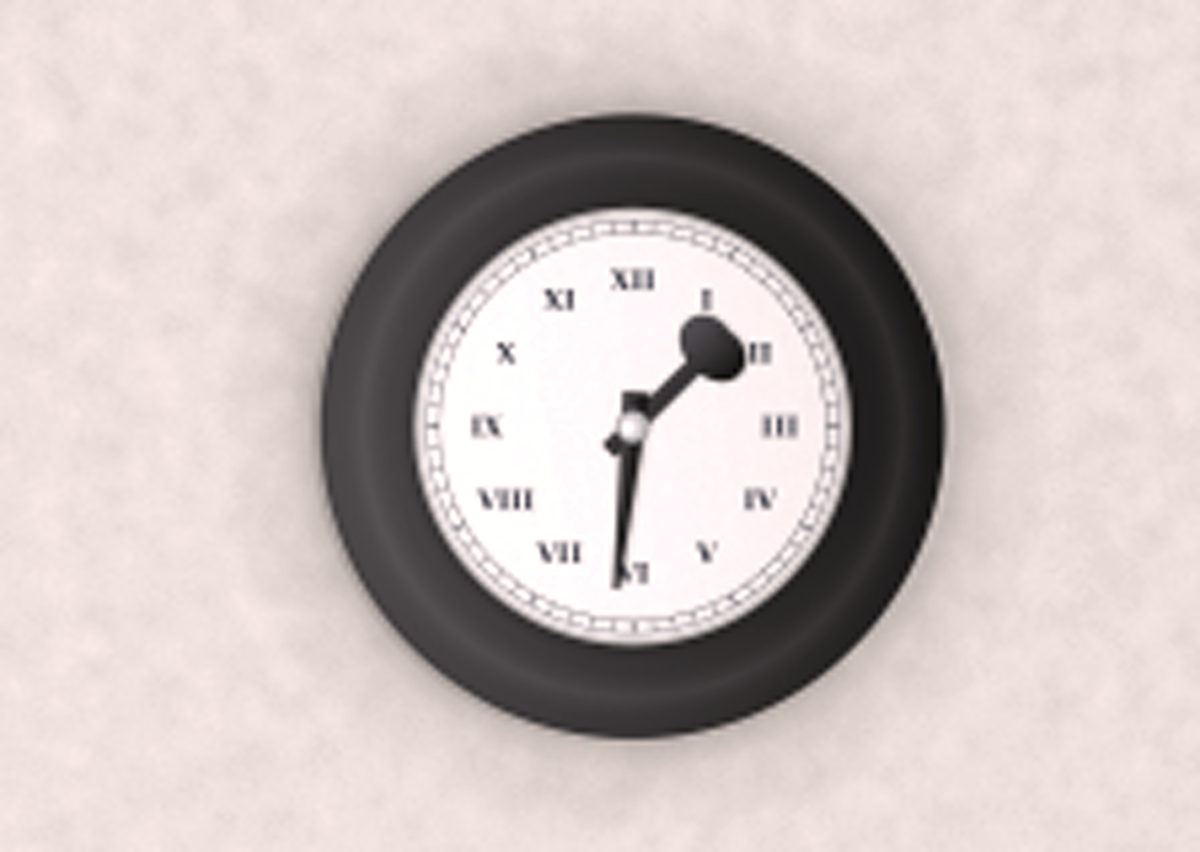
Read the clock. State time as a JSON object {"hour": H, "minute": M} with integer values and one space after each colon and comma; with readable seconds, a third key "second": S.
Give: {"hour": 1, "minute": 31}
